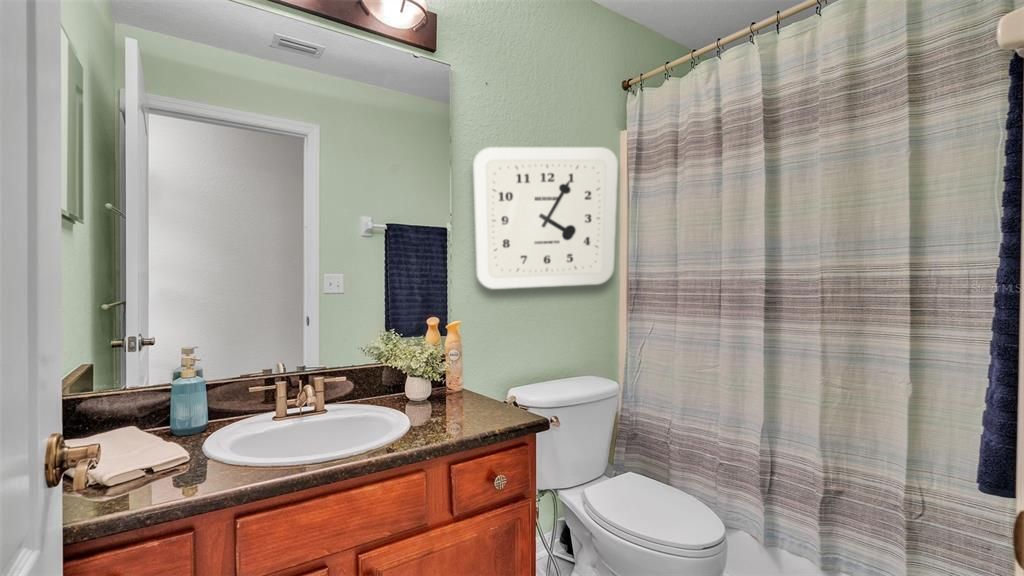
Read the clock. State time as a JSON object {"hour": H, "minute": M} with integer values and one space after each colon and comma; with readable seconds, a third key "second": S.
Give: {"hour": 4, "minute": 5}
